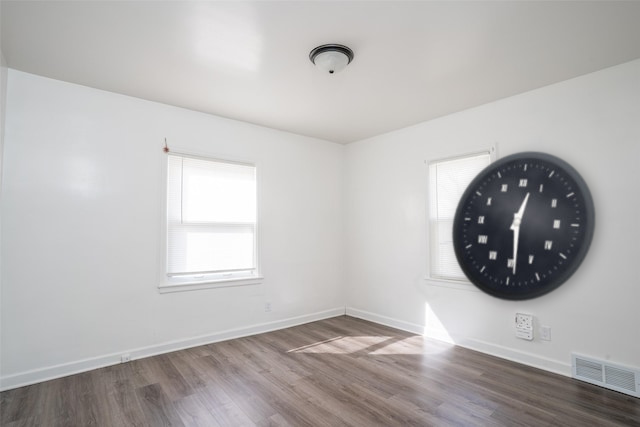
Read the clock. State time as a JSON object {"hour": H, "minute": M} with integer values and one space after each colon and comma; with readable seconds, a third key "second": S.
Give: {"hour": 12, "minute": 29}
